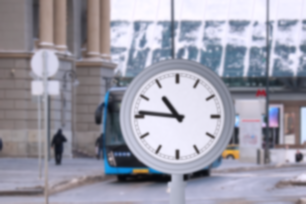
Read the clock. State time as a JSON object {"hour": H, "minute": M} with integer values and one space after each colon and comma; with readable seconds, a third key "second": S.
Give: {"hour": 10, "minute": 46}
